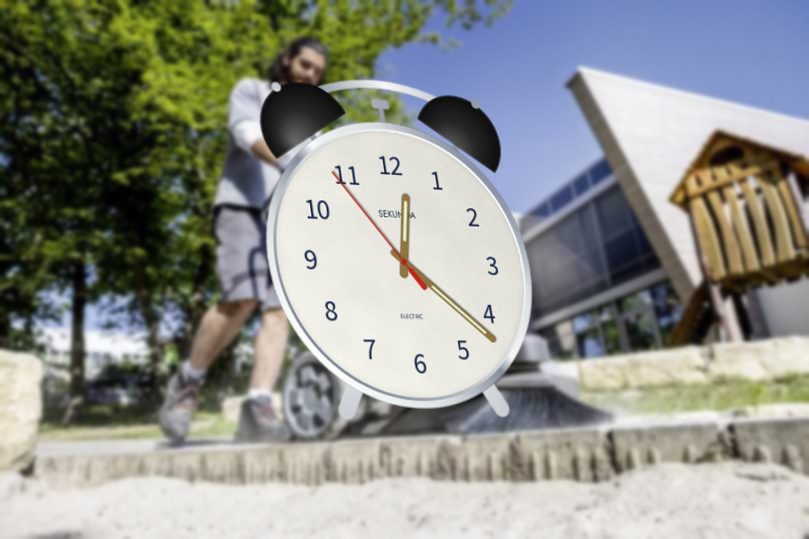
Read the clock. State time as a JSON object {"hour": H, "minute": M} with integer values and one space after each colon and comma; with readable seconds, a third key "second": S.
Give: {"hour": 12, "minute": 21, "second": 54}
